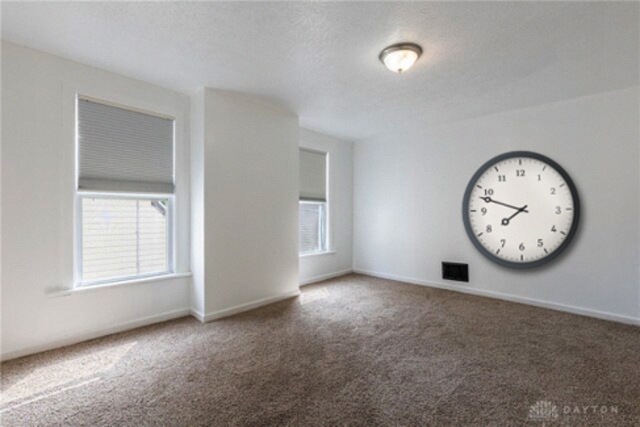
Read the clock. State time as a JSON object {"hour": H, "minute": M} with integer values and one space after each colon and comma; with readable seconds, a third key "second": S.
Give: {"hour": 7, "minute": 48}
